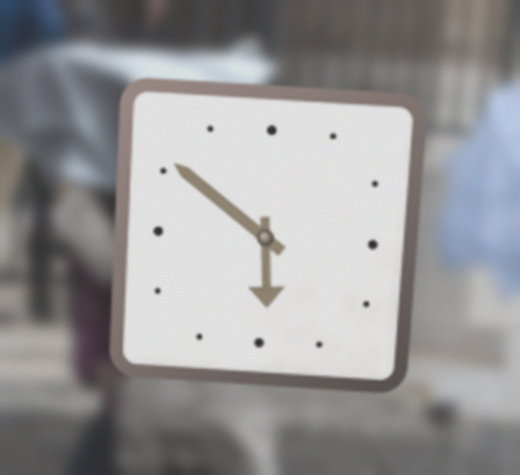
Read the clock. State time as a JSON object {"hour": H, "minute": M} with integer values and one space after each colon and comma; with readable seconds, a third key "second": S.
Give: {"hour": 5, "minute": 51}
